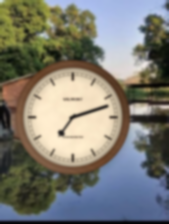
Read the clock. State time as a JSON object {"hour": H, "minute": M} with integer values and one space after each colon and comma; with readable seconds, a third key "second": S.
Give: {"hour": 7, "minute": 12}
